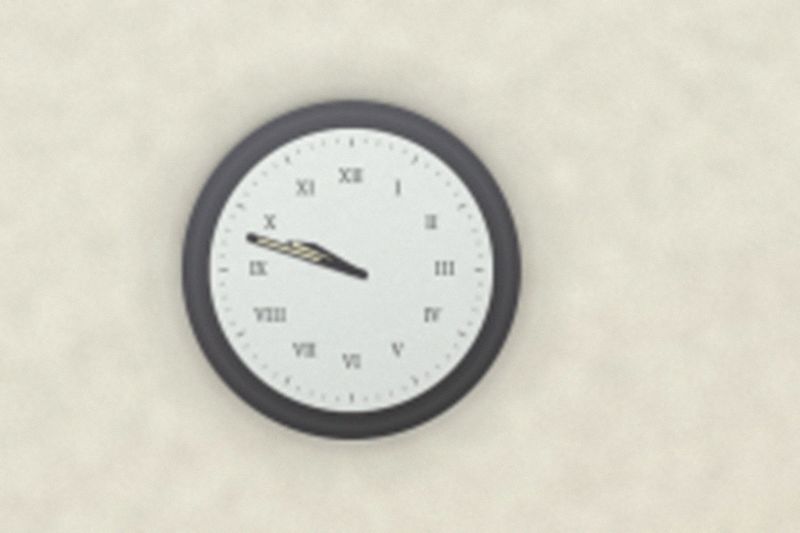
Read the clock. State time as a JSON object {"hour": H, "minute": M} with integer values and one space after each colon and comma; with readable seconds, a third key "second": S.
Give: {"hour": 9, "minute": 48}
